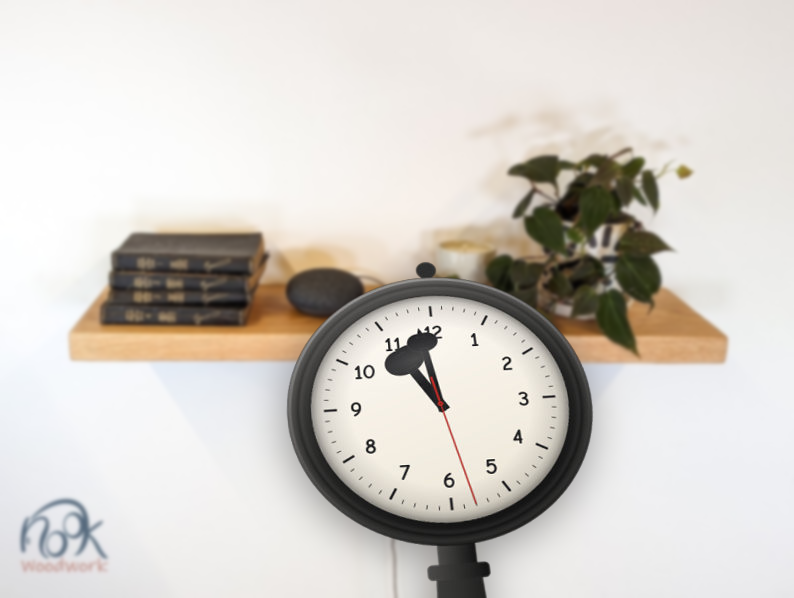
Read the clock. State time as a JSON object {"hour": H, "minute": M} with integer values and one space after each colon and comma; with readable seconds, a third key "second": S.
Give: {"hour": 10, "minute": 58, "second": 28}
